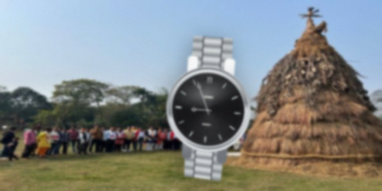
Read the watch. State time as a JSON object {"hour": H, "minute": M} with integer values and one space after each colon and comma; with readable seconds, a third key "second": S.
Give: {"hour": 8, "minute": 56}
